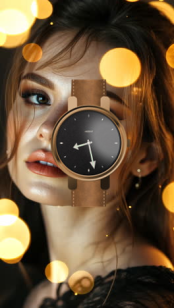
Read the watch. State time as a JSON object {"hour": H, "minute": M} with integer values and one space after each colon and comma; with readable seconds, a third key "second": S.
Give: {"hour": 8, "minute": 28}
